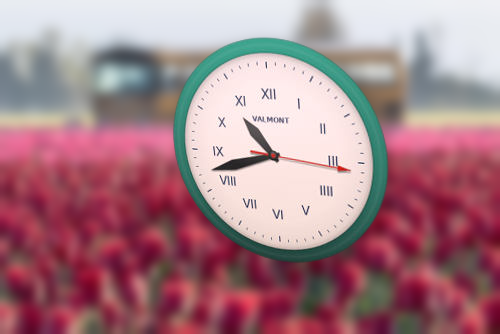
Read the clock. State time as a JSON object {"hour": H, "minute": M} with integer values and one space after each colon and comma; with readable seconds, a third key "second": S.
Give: {"hour": 10, "minute": 42, "second": 16}
